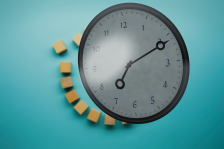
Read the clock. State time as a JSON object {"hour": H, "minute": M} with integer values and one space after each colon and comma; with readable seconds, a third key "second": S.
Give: {"hour": 7, "minute": 11}
